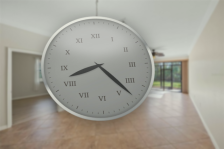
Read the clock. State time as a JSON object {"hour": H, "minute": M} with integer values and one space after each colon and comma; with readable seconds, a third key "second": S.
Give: {"hour": 8, "minute": 23}
